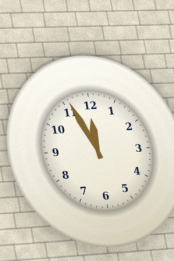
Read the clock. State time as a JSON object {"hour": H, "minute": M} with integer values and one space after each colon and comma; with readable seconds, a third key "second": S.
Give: {"hour": 11, "minute": 56}
